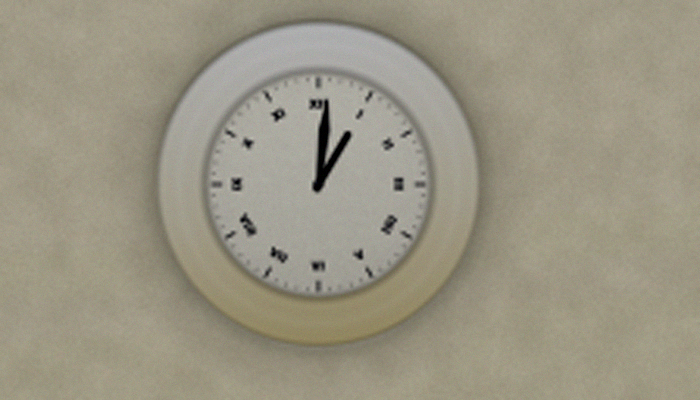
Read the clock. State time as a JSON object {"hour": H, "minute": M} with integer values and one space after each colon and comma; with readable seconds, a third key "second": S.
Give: {"hour": 1, "minute": 1}
